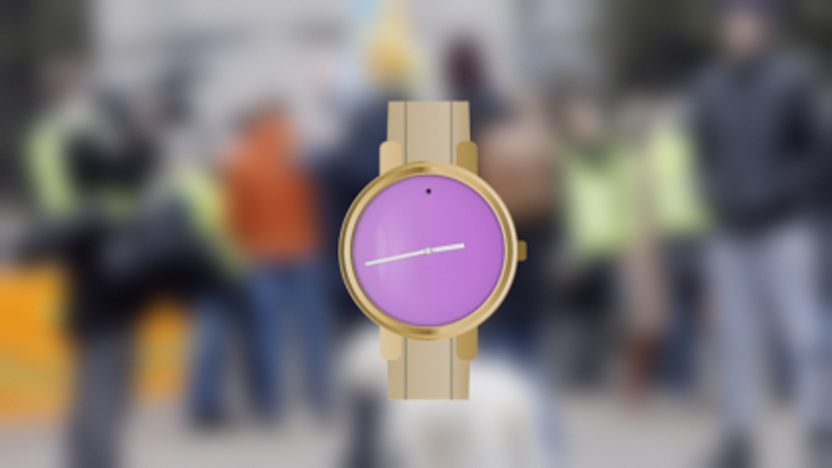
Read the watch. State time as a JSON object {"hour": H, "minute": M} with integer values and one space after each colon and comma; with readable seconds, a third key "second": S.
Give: {"hour": 2, "minute": 43}
